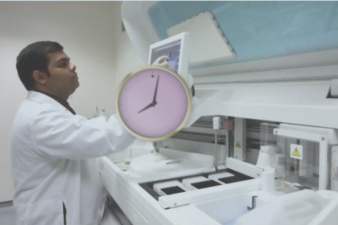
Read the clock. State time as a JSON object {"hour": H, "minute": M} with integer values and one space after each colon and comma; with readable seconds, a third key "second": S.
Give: {"hour": 8, "minute": 2}
